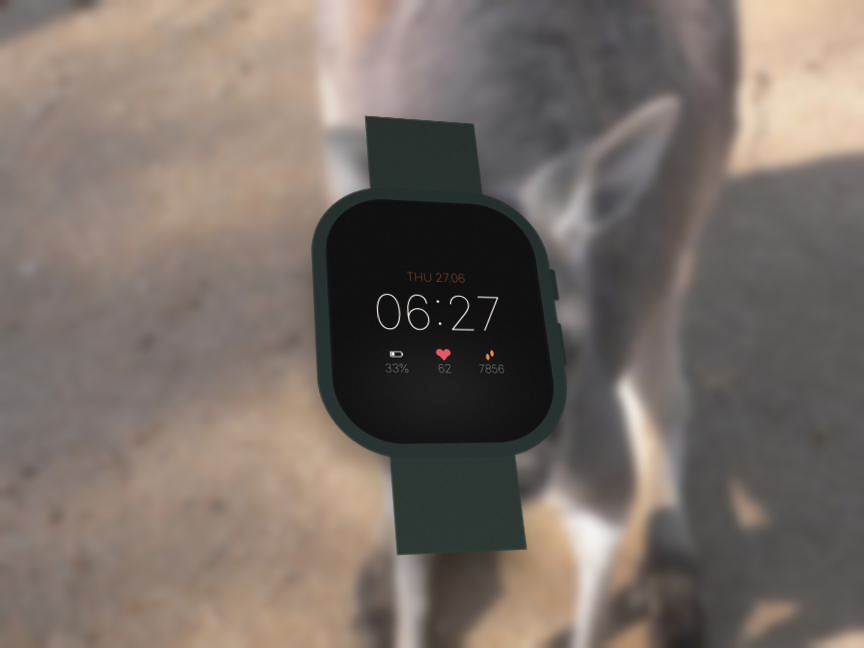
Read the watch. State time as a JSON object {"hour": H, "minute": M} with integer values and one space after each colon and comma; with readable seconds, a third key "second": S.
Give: {"hour": 6, "minute": 27}
